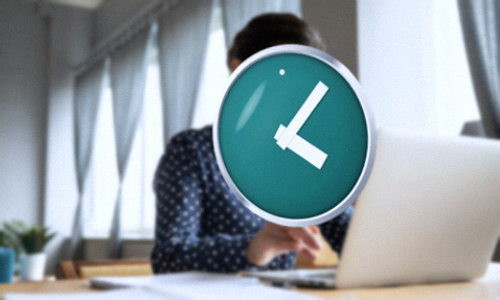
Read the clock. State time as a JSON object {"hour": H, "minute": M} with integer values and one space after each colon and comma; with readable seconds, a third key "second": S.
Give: {"hour": 4, "minute": 7}
